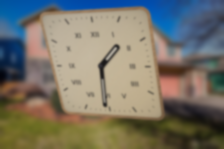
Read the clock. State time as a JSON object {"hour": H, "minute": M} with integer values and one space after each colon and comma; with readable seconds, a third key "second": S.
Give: {"hour": 1, "minute": 31}
